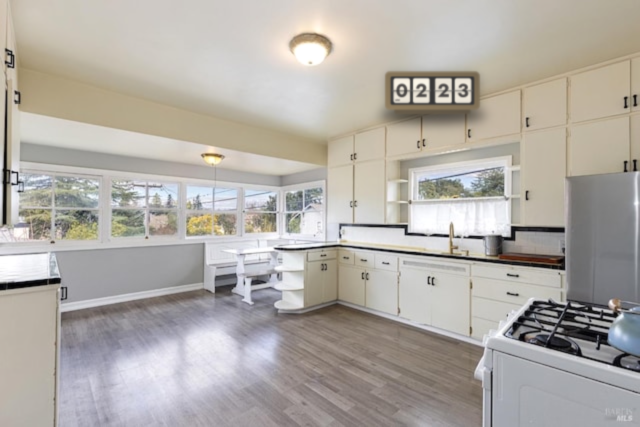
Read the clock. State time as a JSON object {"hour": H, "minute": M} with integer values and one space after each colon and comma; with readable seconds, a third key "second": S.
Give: {"hour": 2, "minute": 23}
